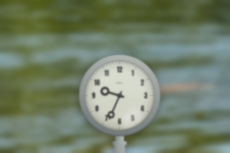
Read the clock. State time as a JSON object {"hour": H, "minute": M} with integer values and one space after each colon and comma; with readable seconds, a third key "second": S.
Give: {"hour": 9, "minute": 34}
